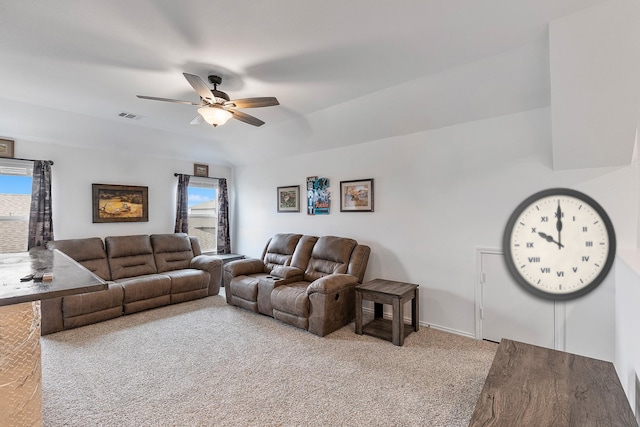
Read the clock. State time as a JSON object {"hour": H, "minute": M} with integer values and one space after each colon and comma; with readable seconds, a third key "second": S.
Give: {"hour": 10, "minute": 0}
